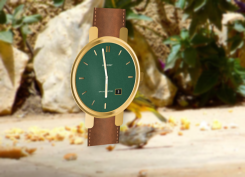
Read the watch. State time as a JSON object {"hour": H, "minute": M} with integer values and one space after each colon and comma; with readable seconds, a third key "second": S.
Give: {"hour": 5, "minute": 58}
